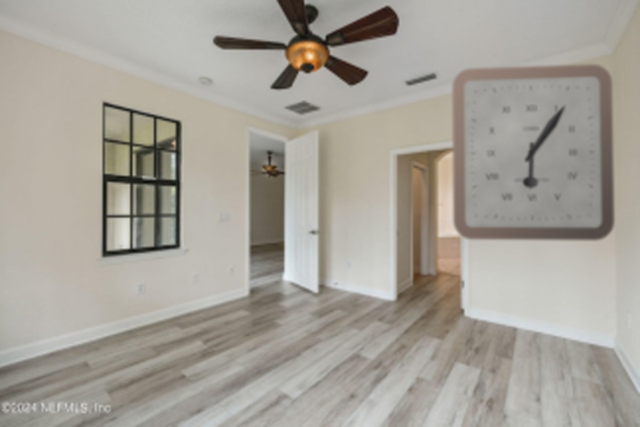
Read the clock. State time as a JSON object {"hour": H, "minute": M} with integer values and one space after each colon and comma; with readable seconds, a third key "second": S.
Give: {"hour": 6, "minute": 6}
